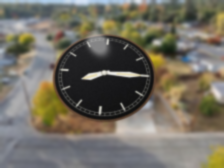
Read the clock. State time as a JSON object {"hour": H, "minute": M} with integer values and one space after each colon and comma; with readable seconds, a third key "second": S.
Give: {"hour": 8, "minute": 15}
